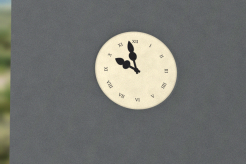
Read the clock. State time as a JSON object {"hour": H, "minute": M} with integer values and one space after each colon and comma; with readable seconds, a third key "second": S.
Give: {"hour": 9, "minute": 58}
